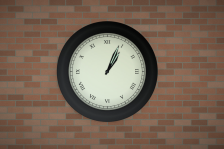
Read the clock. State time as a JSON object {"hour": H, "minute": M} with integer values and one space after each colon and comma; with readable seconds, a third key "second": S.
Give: {"hour": 1, "minute": 4}
